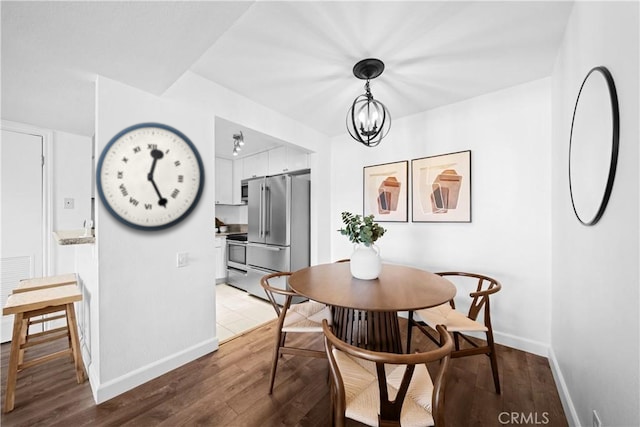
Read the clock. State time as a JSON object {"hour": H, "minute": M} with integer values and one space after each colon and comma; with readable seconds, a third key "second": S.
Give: {"hour": 12, "minute": 25}
